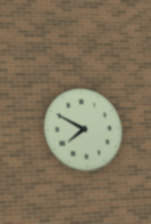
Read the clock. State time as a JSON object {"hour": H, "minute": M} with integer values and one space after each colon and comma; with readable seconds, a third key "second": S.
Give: {"hour": 7, "minute": 50}
